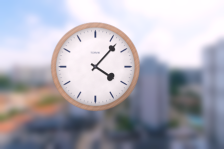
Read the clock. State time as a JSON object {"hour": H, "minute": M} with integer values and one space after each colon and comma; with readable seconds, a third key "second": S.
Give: {"hour": 4, "minute": 7}
